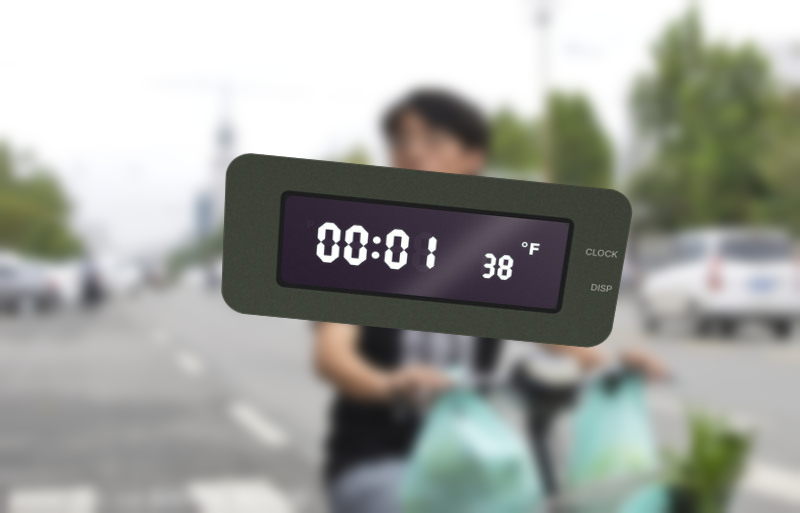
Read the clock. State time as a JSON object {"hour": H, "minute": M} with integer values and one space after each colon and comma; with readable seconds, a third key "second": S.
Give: {"hour": 0, "minute": 1}
